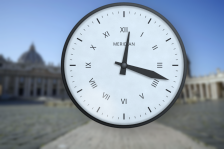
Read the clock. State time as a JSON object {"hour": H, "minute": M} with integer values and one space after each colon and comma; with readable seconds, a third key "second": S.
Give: {"hour": 12, "minute": 18}
